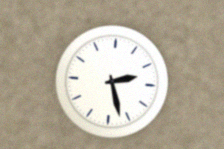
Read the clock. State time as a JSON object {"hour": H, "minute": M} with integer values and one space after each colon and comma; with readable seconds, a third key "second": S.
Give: {"hour": 2, "minute": 27}
